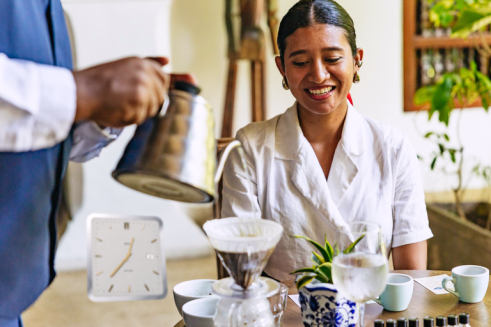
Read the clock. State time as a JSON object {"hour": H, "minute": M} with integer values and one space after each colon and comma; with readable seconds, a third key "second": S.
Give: {"hour": 12, "minute": 37}
